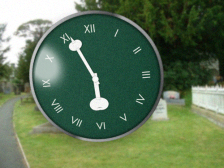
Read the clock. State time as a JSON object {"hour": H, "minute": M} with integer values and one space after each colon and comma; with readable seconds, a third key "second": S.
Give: {"hour": 5, "minute": 56}
